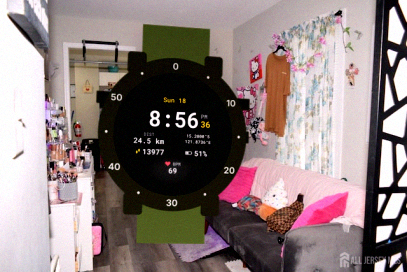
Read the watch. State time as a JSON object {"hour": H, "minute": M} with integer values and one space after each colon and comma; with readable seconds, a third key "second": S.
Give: {"hour": 8, "minute": 56, "second": 36}
